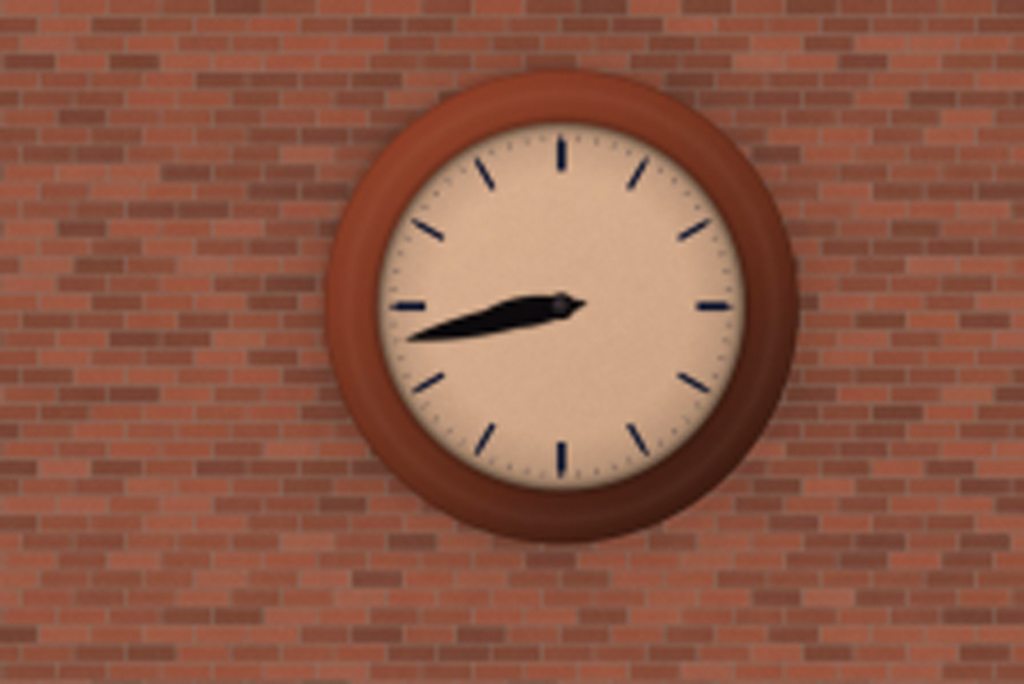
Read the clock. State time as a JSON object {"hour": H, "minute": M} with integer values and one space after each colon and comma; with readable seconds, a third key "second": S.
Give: {"hour": 8, "minute": 43}
